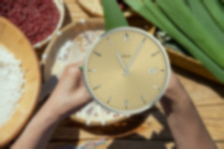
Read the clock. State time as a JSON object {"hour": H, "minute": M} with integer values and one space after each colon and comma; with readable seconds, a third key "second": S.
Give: {"hour": 11, "minute": 5}
